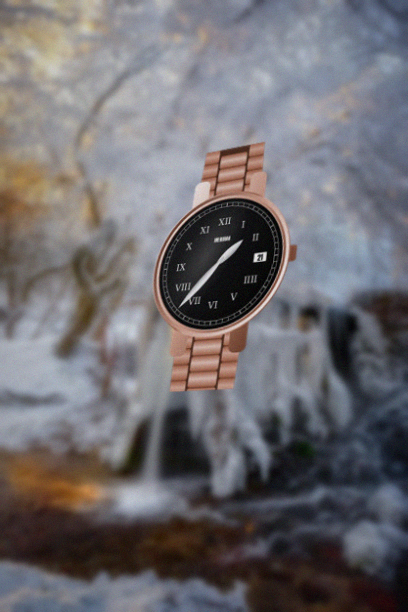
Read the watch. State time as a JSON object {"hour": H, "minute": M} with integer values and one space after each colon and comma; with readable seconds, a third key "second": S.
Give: {"hour": 1, "minute": 37}
